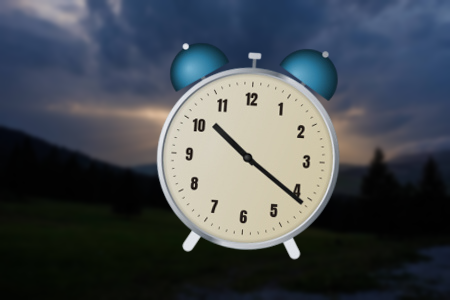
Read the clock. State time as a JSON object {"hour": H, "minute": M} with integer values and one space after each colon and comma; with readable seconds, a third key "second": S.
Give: {"hour": 10, "minute": 21}
